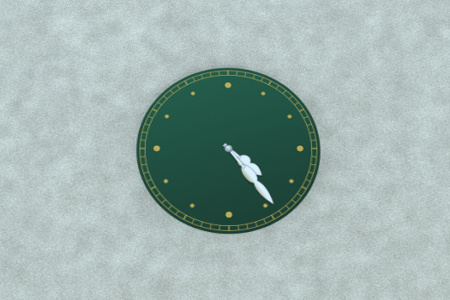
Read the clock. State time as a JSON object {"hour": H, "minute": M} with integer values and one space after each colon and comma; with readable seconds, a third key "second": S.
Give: {"hour": 4, "minute": 24}
